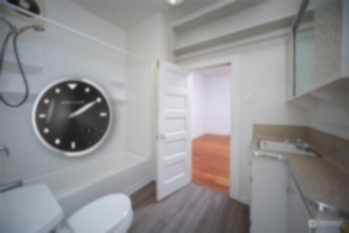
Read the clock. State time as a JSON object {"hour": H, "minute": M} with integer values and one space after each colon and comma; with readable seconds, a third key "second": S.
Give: {"hour": 2, "minute": 10}
